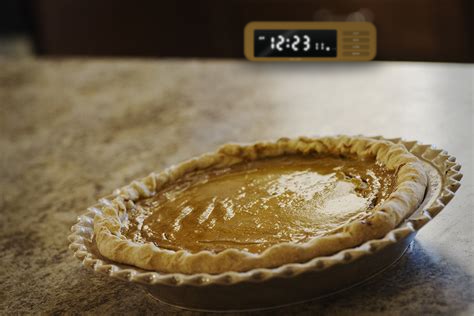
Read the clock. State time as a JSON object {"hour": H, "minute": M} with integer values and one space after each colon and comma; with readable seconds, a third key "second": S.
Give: {"hour": 12, "minute": 23}
